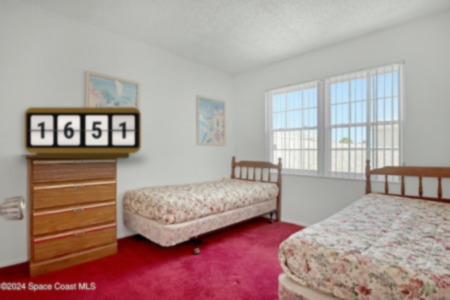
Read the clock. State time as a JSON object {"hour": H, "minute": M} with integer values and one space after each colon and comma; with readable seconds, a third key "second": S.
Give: {"hour": 16, "minute": 51}
